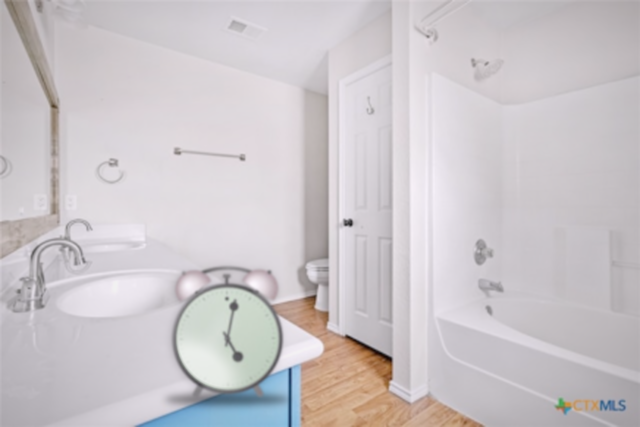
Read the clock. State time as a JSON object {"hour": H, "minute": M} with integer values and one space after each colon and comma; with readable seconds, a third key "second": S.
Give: {"hour": 5, "minute": 2}
